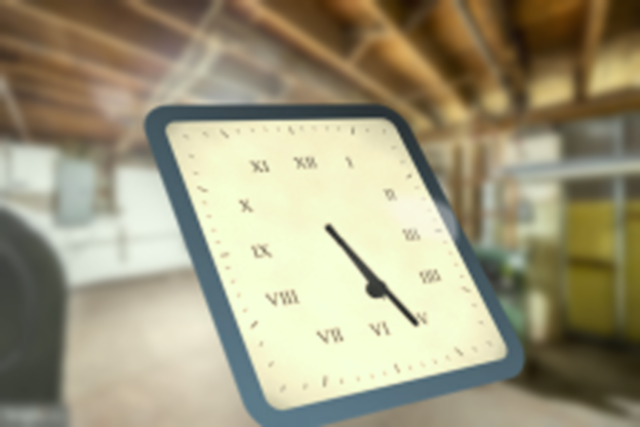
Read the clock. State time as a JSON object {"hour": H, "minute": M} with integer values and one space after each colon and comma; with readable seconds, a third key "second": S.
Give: {"hour": 5, "minute": 26}
